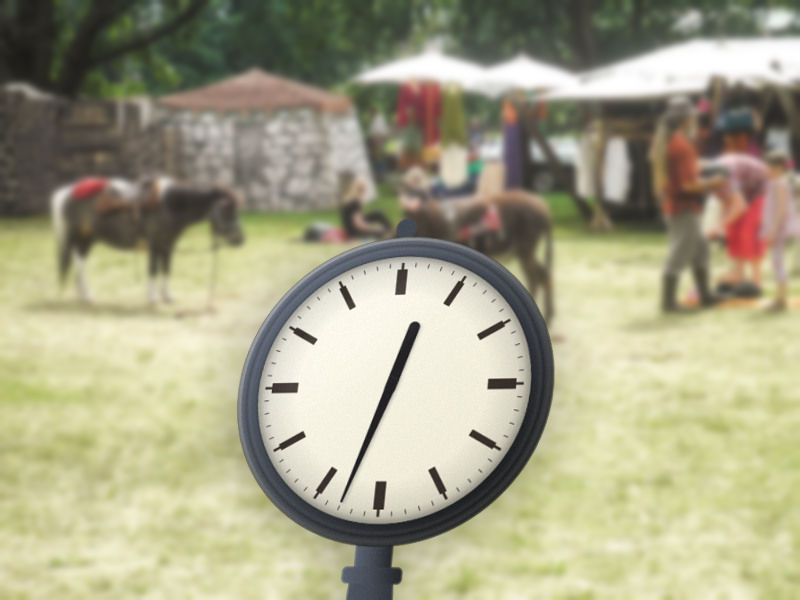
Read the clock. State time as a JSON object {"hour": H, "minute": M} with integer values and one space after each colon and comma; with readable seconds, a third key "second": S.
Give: {"hour": 12, "minute": 33}
